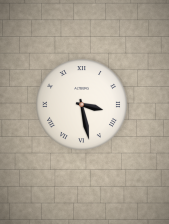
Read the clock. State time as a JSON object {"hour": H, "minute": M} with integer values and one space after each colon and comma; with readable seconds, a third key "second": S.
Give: {"hour": 3, "minute": 28}
